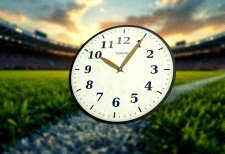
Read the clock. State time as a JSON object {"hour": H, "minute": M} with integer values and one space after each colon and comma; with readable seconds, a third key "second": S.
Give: {"hour": 10, "minute": 5}
